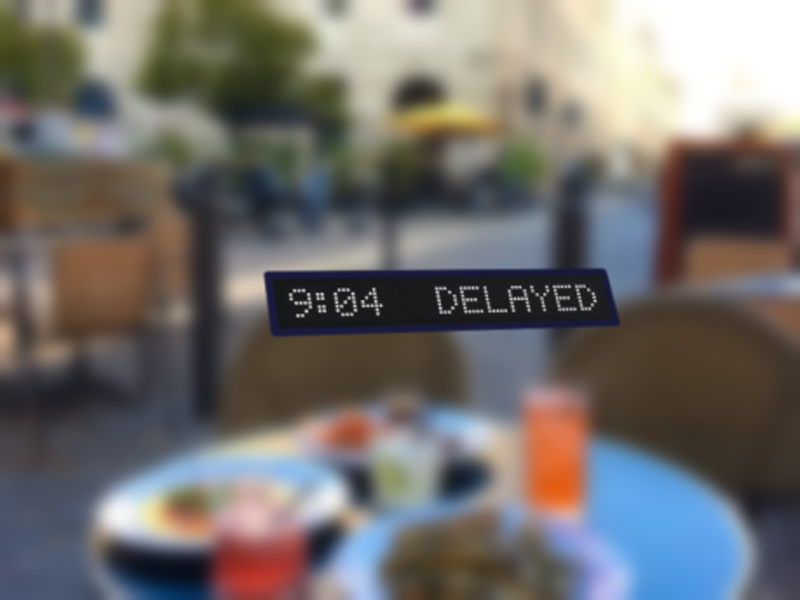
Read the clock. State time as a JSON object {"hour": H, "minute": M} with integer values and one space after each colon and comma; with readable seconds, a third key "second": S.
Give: {"hour": 9, "minute": 4}
